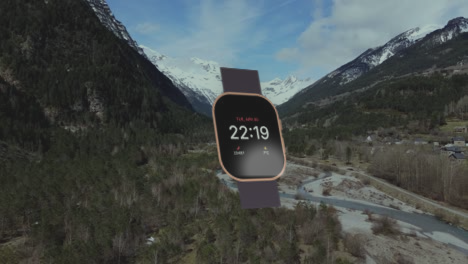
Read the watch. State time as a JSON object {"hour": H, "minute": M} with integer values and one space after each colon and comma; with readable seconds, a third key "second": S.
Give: {"hour": 22, "minute": 19}
